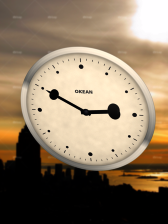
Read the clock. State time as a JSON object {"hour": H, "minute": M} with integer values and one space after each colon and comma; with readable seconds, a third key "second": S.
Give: {"hour": 2, "minute": 50}
